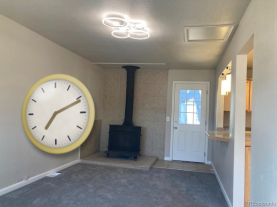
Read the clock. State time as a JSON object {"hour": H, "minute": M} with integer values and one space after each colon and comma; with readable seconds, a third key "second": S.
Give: {"hour": 7, "minute": 11}
